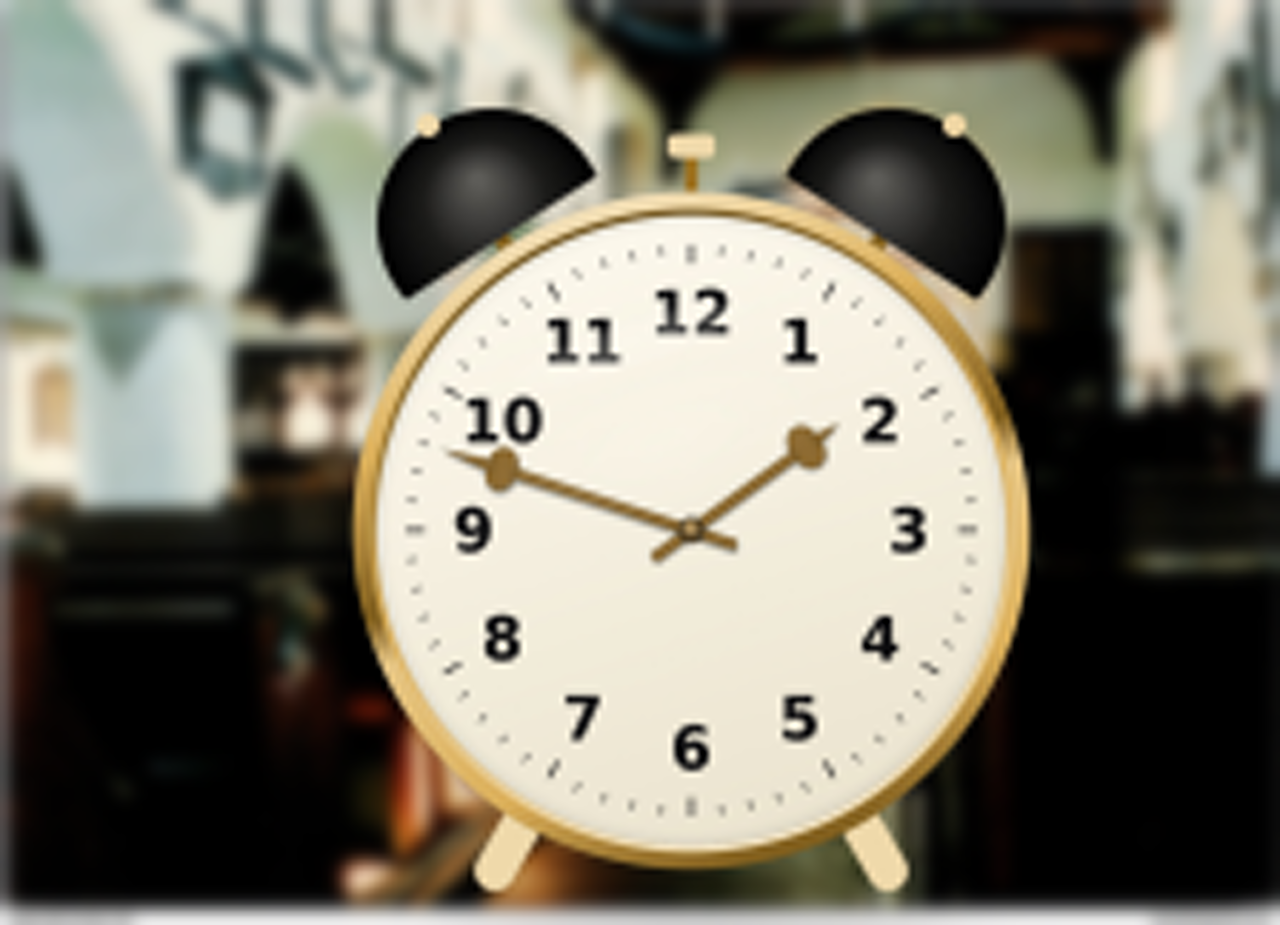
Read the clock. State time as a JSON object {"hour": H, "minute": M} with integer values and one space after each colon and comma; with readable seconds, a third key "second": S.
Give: {"hour": 1, "minute": 48}
